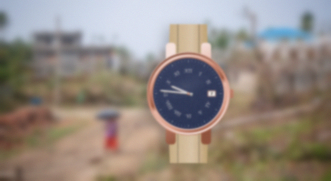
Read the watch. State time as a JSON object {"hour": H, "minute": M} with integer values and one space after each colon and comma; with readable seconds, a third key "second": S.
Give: {"hour": 9, "minute": 46}
